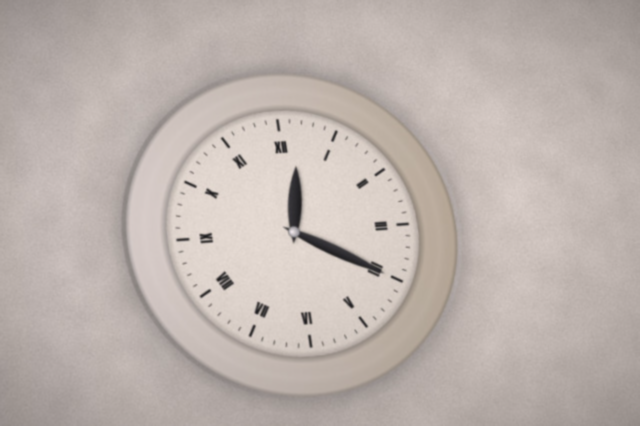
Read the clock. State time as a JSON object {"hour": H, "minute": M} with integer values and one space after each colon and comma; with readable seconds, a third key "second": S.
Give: {"hour": 12, "minute": 20}
